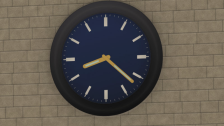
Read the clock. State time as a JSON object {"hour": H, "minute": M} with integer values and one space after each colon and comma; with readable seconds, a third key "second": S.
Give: {"hour": 8, "minute": 22}
